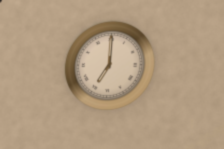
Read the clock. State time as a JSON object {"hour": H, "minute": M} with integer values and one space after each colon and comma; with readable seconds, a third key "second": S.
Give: {"hour": 7, "minute": 0}
